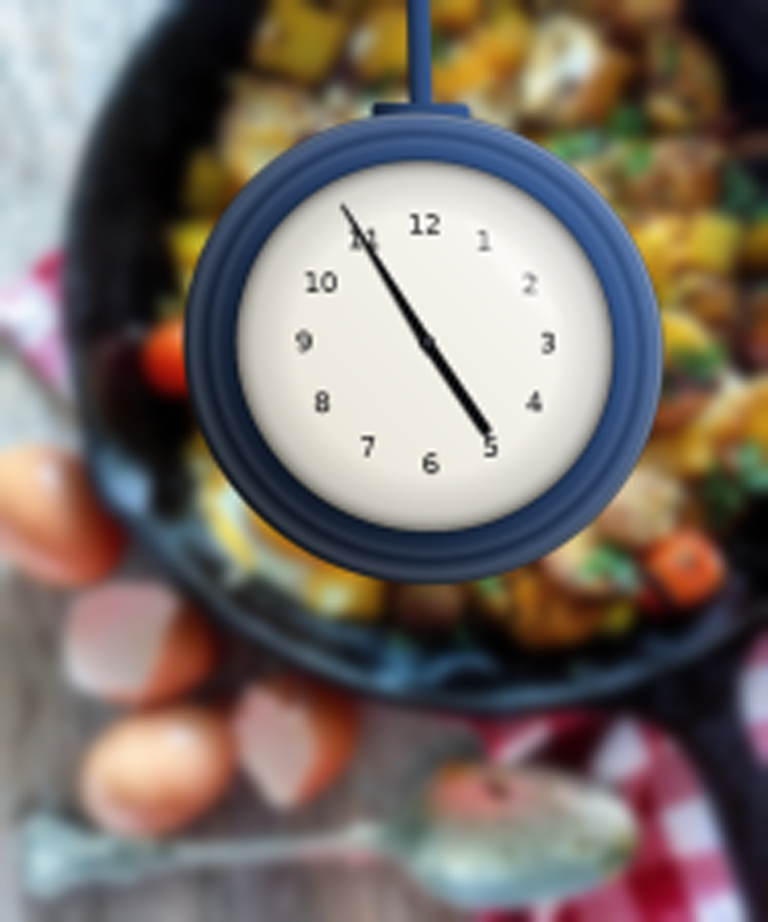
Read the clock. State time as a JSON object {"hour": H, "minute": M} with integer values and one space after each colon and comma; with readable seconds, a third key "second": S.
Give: {"hour": 4, "minute": 55}
